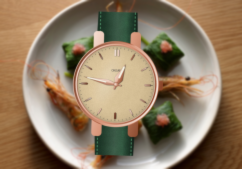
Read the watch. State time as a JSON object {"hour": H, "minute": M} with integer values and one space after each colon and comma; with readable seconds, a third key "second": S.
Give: {"hour": 12, "minute": 47}
